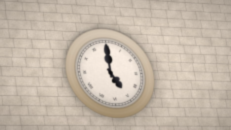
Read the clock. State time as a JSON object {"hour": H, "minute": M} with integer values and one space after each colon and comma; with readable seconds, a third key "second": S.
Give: {"hour": 5, "minute": 0}
